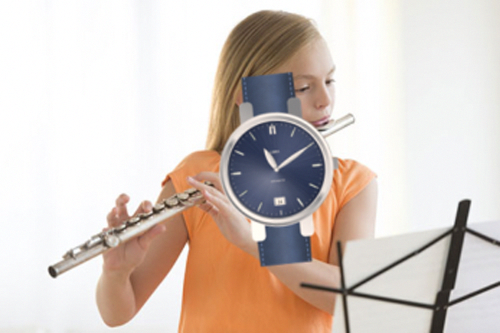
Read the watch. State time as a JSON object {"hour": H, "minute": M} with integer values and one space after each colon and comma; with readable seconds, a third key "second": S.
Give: {"hour": 11, "minute": 10}
